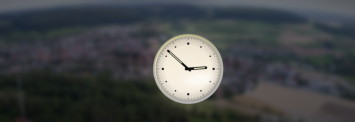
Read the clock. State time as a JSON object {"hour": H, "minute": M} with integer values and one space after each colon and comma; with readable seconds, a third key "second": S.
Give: {"hour": 2, "minute": 52}
